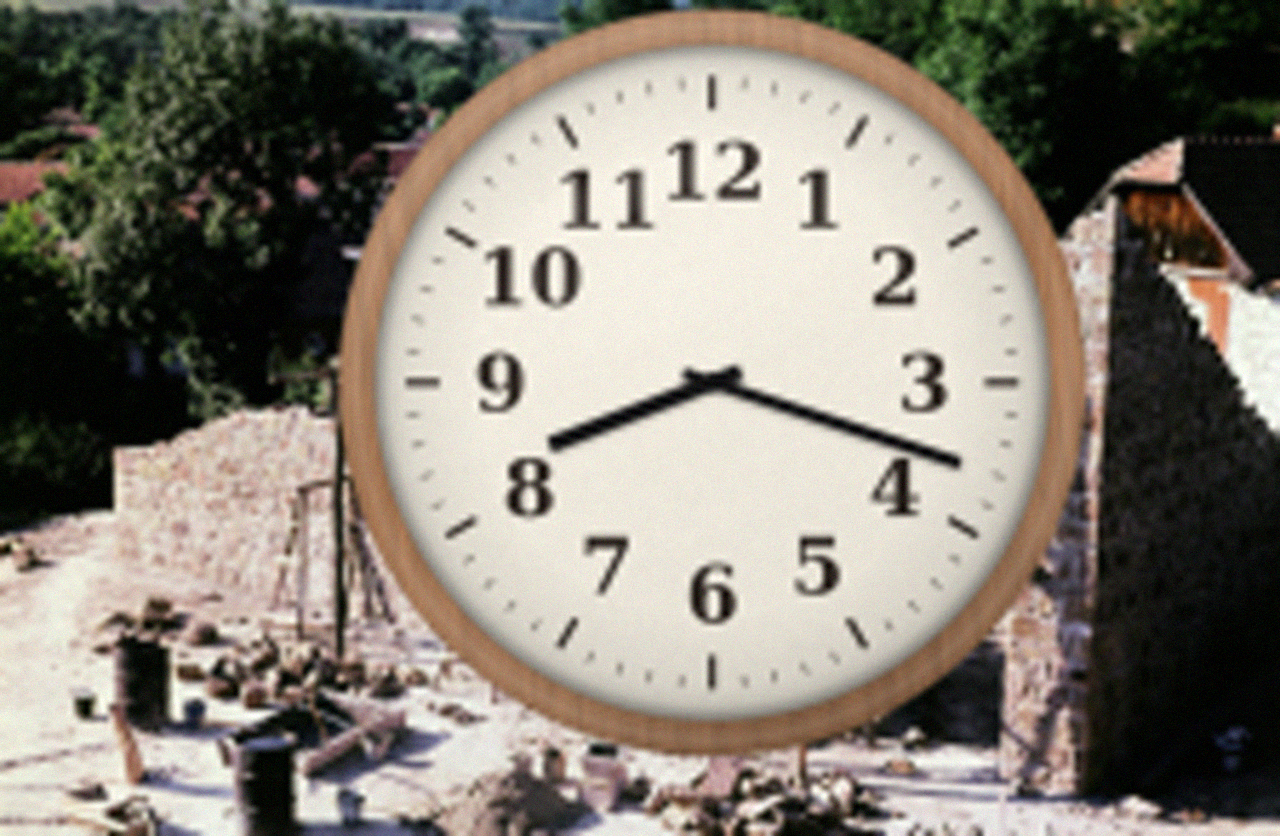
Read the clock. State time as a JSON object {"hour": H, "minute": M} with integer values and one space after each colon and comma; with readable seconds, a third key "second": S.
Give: {"hour": 8, "minute": 18}
